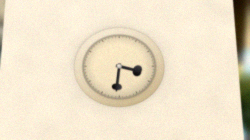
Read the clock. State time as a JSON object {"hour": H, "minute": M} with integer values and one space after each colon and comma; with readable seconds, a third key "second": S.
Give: {"hour": 3, "minute": 31}
